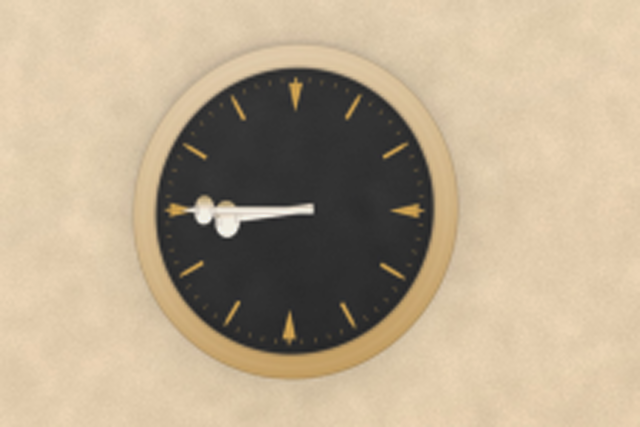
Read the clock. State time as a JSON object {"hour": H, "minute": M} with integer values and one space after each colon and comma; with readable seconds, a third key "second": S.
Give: {"hour": 8, "minute": 45}
